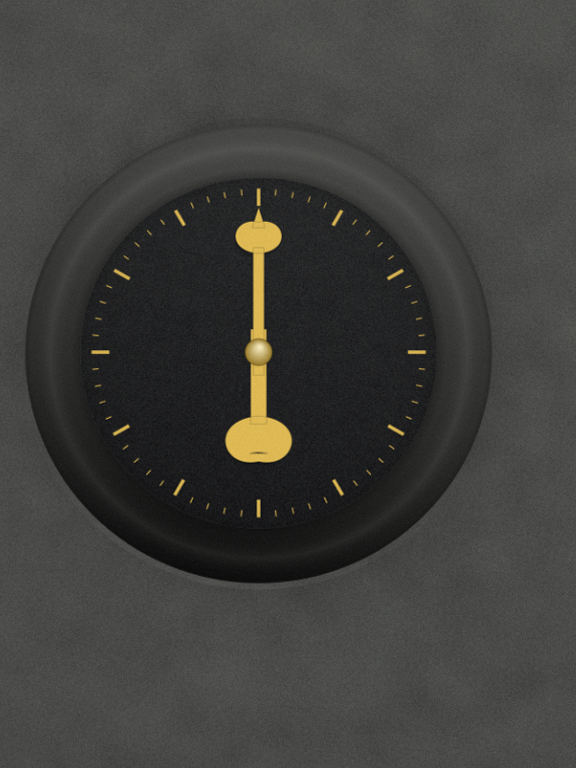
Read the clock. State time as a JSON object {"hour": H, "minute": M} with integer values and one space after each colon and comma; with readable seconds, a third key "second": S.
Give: {"hour": 6, "minute": 0}
